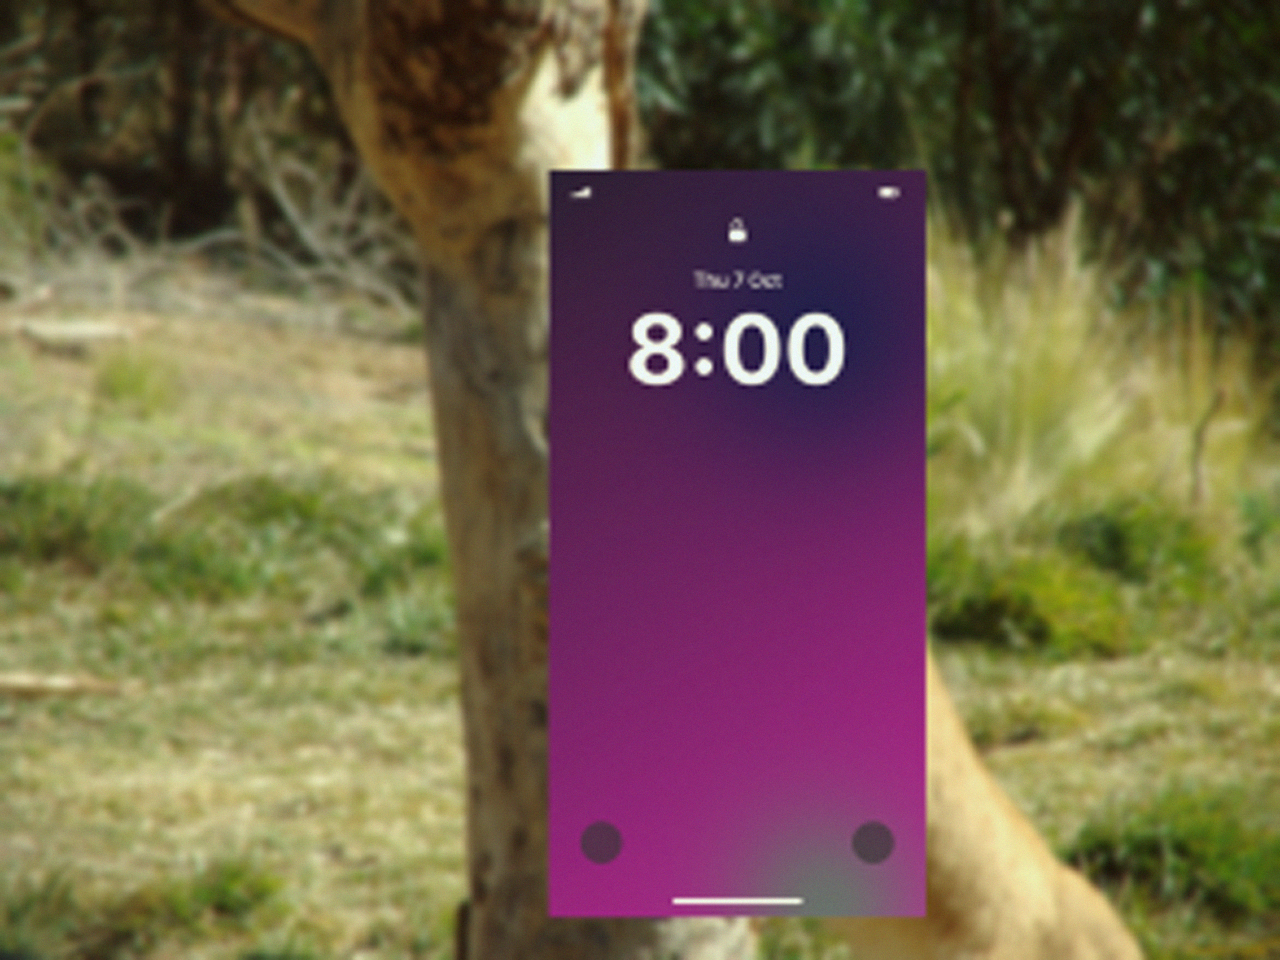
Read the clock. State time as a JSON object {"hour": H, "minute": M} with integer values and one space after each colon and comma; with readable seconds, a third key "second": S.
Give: {"hour": 8, "minute": 0}
